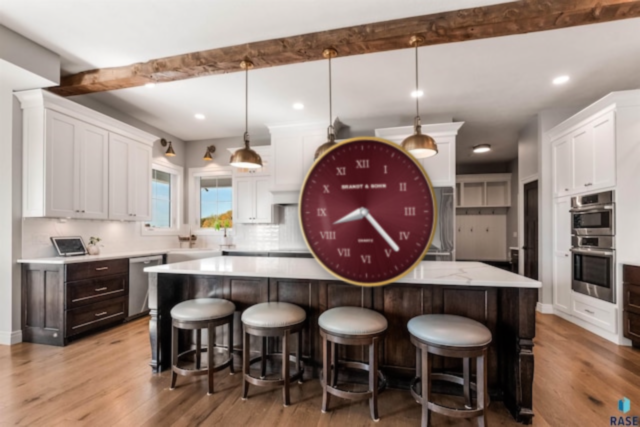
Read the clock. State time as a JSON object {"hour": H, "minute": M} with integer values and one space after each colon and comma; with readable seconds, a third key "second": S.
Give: {"hour": 8, "minute": 23}
